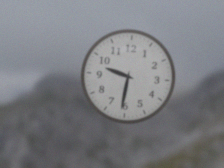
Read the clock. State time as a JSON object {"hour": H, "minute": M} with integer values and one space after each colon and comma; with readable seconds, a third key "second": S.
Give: {"hour": 9, "minute": 31}
